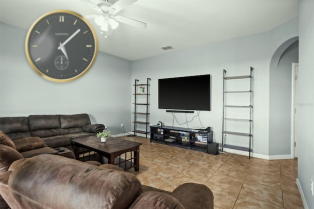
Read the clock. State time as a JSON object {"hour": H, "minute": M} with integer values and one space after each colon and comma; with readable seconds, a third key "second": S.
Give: {"hour": 5, "minute": 8}
